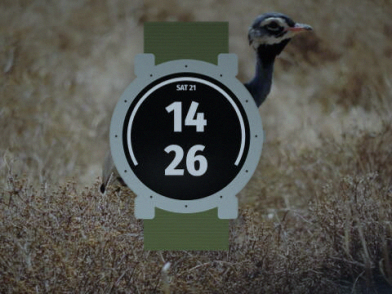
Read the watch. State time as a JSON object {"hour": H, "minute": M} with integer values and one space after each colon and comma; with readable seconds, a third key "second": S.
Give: {"hour": 14, "minute": 26}
